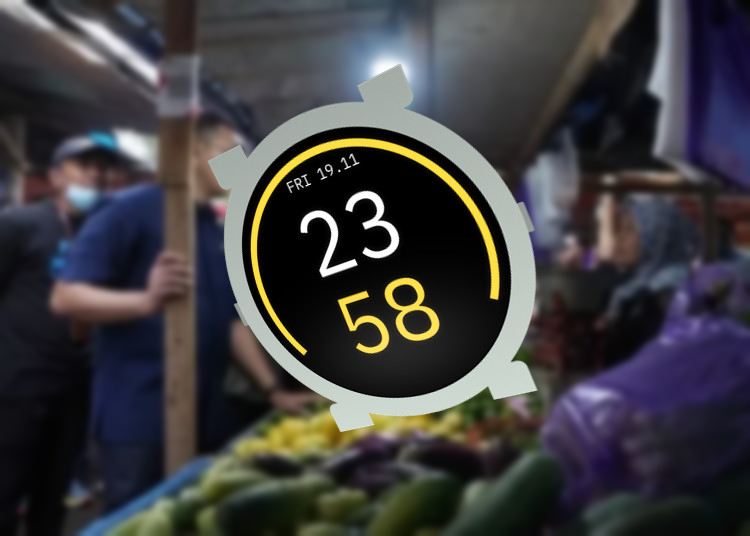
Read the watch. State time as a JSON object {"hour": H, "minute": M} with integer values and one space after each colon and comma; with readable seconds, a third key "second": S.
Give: {"hour": 23, "minute": 58}
